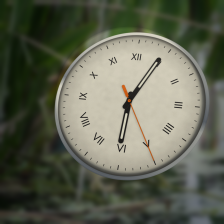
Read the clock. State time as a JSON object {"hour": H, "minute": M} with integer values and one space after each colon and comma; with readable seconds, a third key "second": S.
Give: {"hour": 6, "minute": 4, "second": 25}
